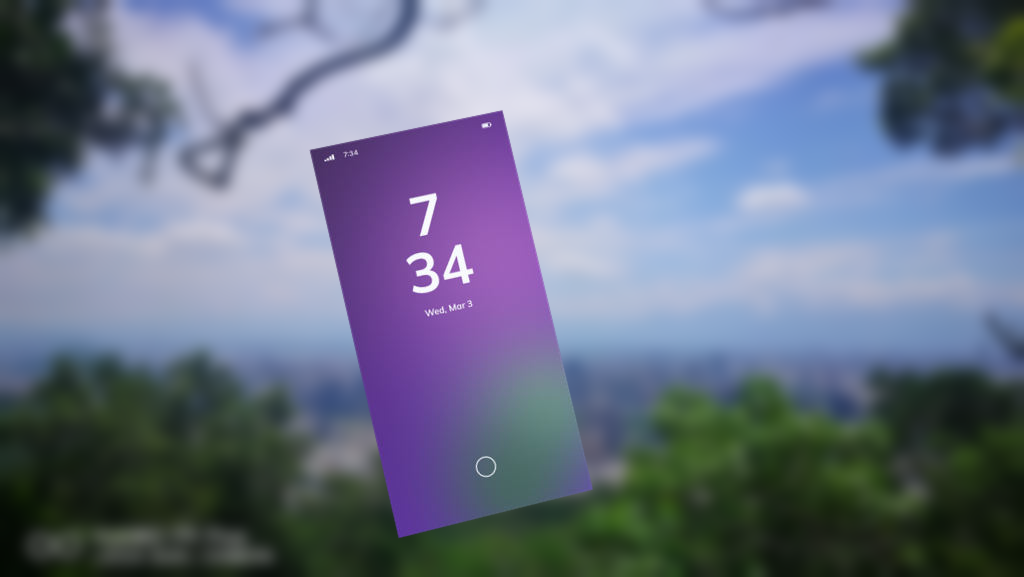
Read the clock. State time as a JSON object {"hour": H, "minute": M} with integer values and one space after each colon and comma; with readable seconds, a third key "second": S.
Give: {"hour": 7, "minute": 34}
